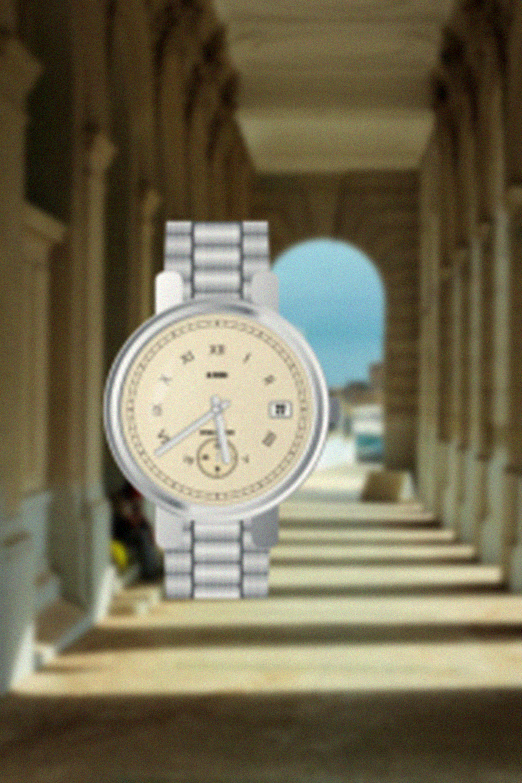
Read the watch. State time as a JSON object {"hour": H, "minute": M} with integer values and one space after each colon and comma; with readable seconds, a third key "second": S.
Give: {"hour": 5, "minute": 39}
